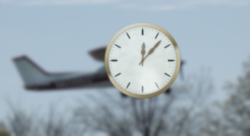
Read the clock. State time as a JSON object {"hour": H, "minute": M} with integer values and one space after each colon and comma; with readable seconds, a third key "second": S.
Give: {"hour": 12, "minute": 7}
